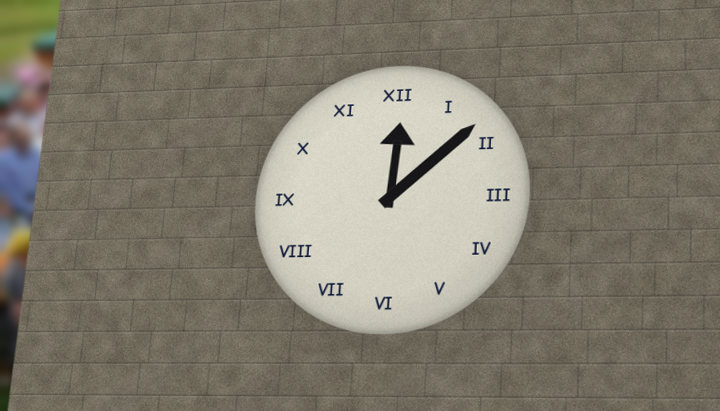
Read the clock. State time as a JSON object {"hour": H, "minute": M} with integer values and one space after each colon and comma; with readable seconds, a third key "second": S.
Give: {"hour": 12, "minute": 8}
